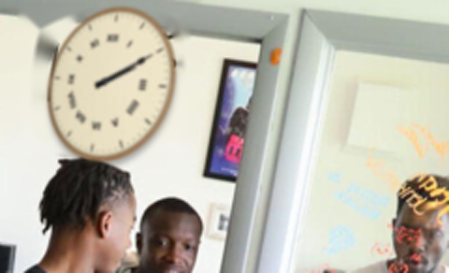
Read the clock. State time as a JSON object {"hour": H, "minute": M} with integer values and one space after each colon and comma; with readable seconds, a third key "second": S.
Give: {"hour": 2, "minute": 10}
